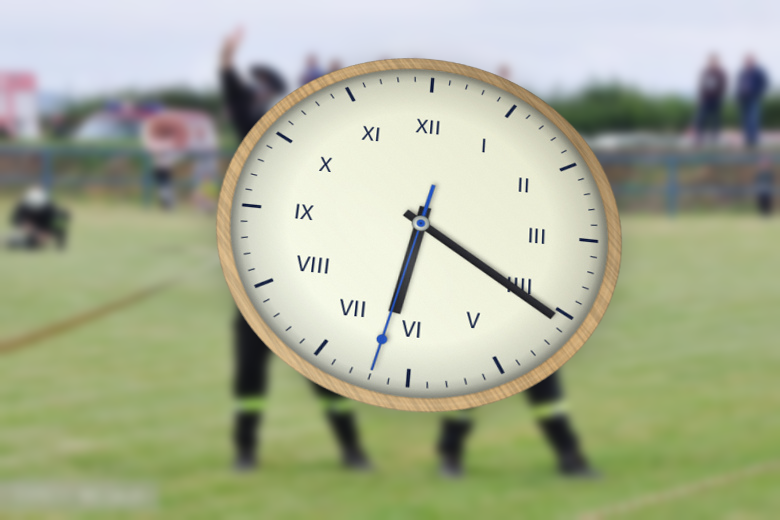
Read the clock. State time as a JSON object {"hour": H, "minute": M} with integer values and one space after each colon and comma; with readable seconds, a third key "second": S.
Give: {"hour": 6, "minute": 20, "second": 32}
